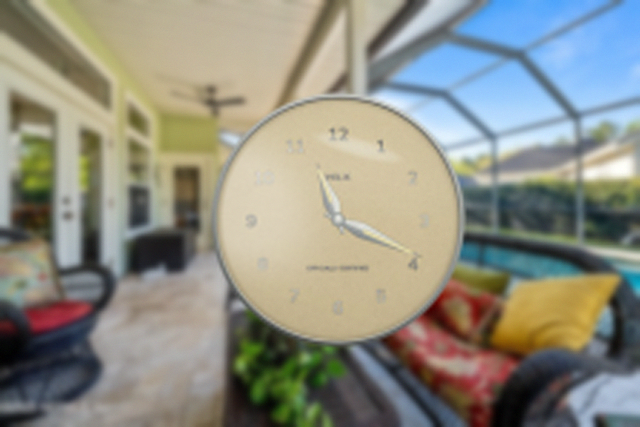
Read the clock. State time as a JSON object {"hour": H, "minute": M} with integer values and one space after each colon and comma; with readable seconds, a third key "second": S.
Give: {"hour": 11, "minute": 19}
